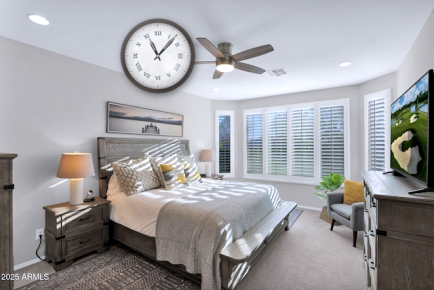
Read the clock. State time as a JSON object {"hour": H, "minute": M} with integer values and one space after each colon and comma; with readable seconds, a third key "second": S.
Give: {"hour": 11, "minute": 7}
